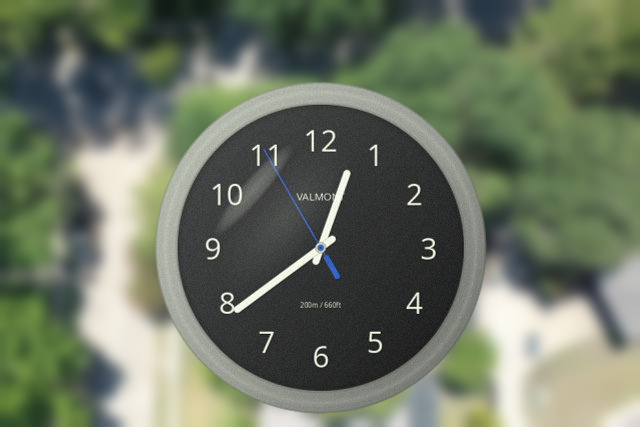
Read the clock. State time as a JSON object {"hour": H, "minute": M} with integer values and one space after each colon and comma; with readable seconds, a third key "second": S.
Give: {"hour": 12, "minute": 38, "second": 55}
